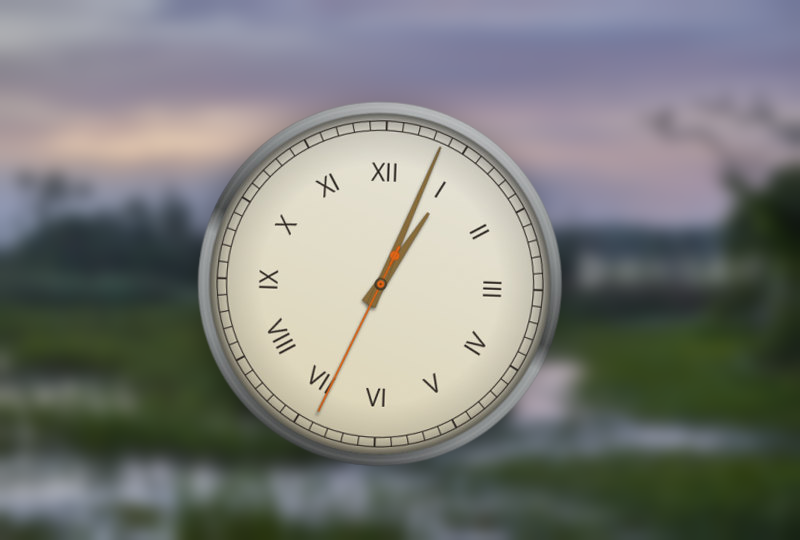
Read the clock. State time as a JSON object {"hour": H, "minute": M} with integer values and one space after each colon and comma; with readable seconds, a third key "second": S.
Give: {"hour": 1, "minute": 3, "second": 34}
